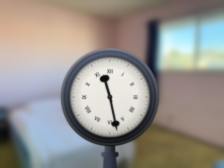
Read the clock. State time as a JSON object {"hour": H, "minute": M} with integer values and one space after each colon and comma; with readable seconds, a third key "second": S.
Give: {"hour": 11, "minute": 28}
